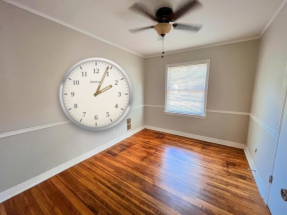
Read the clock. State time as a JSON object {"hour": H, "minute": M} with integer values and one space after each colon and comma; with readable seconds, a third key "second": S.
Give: {"hour": 2, "minute": 4}
